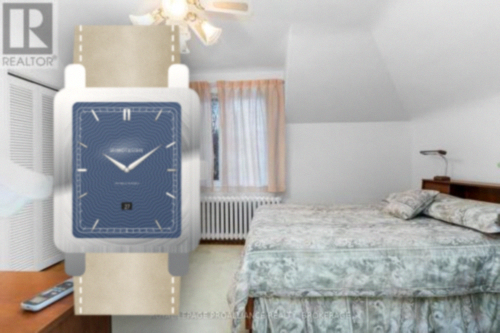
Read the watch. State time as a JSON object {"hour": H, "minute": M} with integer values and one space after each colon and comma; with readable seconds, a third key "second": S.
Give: {"hour": 10, "minute": 9}
